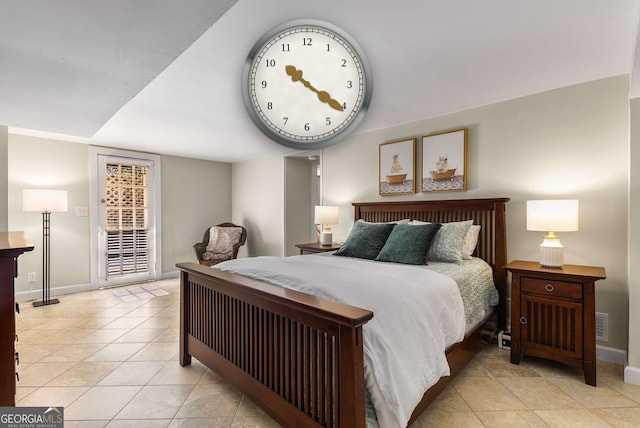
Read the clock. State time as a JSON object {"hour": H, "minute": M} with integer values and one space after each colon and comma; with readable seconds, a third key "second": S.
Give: {"hour": 10, "minute": 21}
